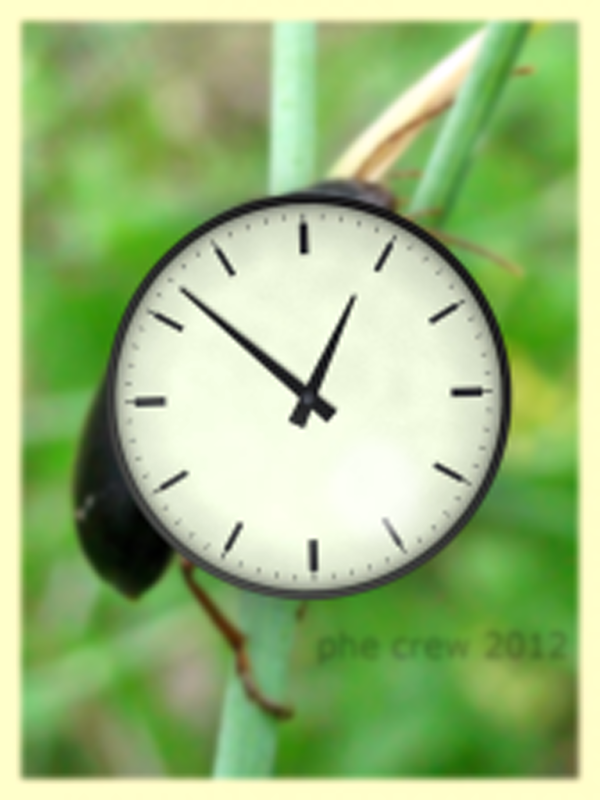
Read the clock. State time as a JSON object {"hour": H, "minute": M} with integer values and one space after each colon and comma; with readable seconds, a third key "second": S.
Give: {"hour": 12, "minute": 52}
